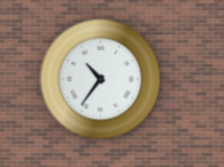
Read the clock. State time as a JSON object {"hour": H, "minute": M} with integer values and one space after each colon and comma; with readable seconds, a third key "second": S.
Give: {"hour": 10, "minute": 36}
